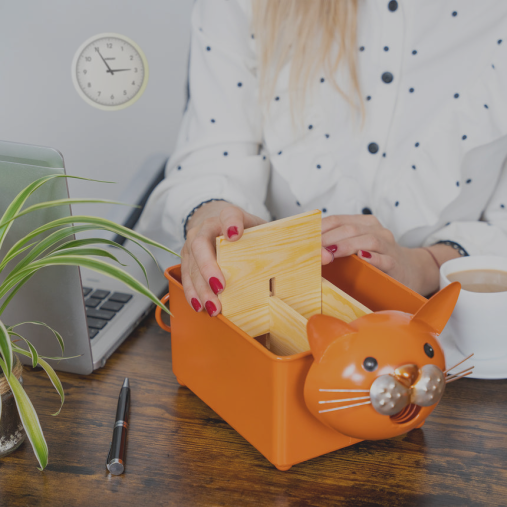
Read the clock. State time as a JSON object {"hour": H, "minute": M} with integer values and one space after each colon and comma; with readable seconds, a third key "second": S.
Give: {"hour": 2, "minute": 55}
